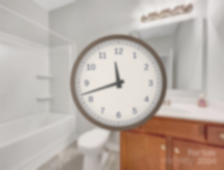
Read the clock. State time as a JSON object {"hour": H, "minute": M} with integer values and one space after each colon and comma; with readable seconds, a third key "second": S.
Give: {"hour": 11, "minute": 42}
